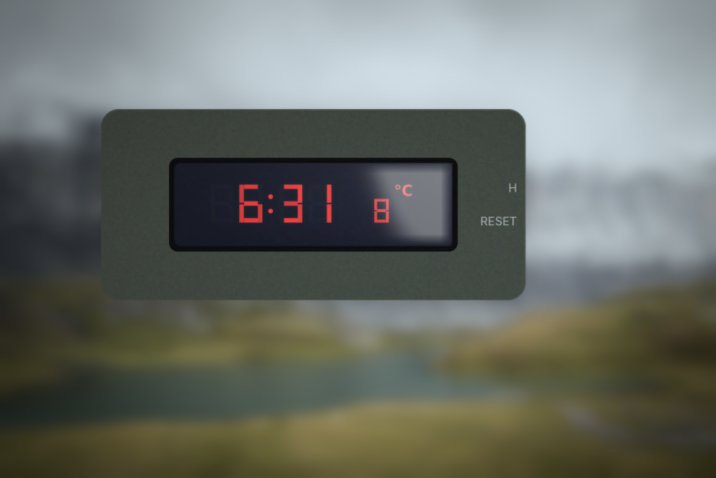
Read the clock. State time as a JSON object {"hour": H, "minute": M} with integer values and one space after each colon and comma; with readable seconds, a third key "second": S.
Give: {"hour": 6, "minute": 31}
